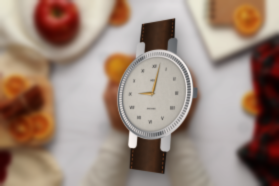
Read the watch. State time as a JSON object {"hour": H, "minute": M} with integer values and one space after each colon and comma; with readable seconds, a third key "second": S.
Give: {"hour": 9, "minute": 2}
